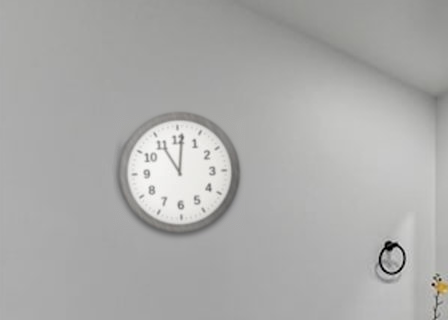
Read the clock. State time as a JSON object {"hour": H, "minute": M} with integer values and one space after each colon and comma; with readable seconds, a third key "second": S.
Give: {"hour": 11, "minute": 1}
